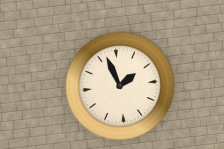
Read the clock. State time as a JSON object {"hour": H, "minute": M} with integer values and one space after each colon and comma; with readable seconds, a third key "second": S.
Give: {"hour": 1, "minute": 57}
